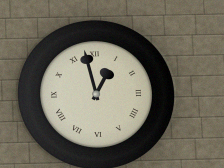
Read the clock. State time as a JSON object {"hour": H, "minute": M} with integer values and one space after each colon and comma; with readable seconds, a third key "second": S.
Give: {"hour": 12, "minute": 58}
